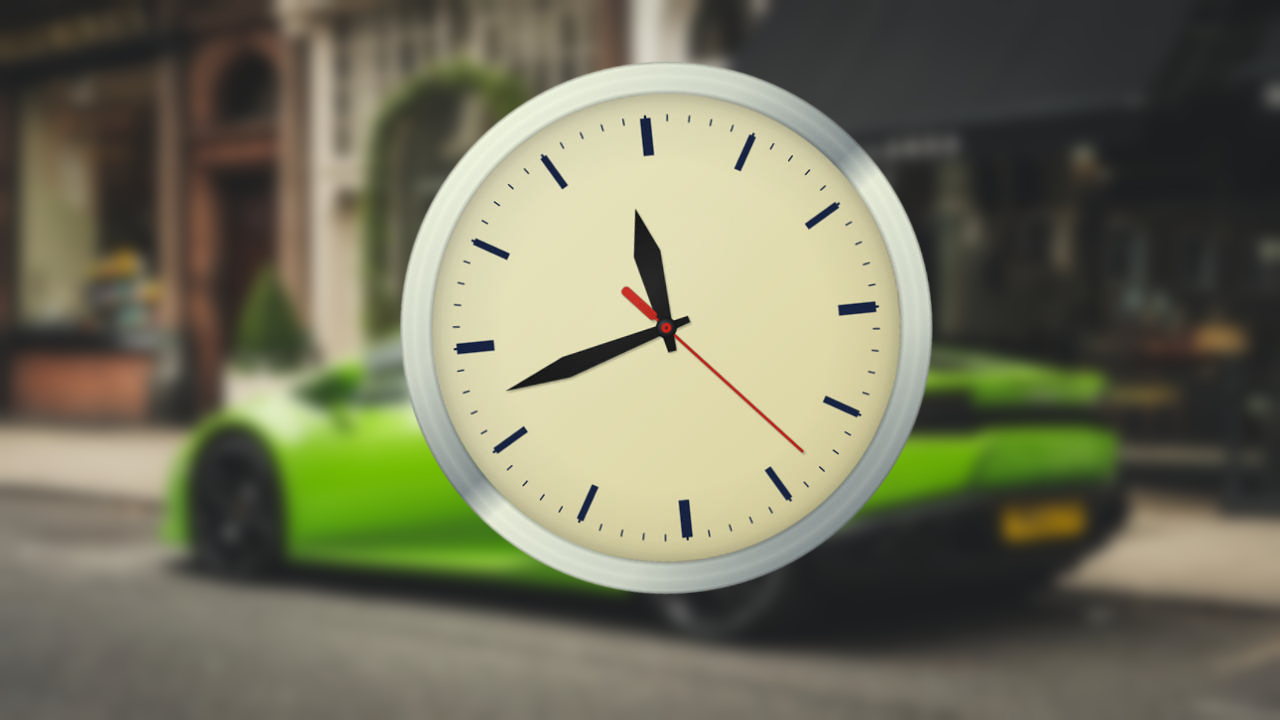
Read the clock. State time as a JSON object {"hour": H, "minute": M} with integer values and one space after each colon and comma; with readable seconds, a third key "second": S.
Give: {"hour": 11, "minute": 42, "second": 23}
